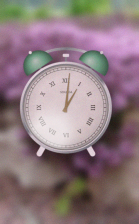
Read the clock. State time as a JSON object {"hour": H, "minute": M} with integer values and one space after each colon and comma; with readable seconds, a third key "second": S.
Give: {"hour": 1, "minute": 1}
